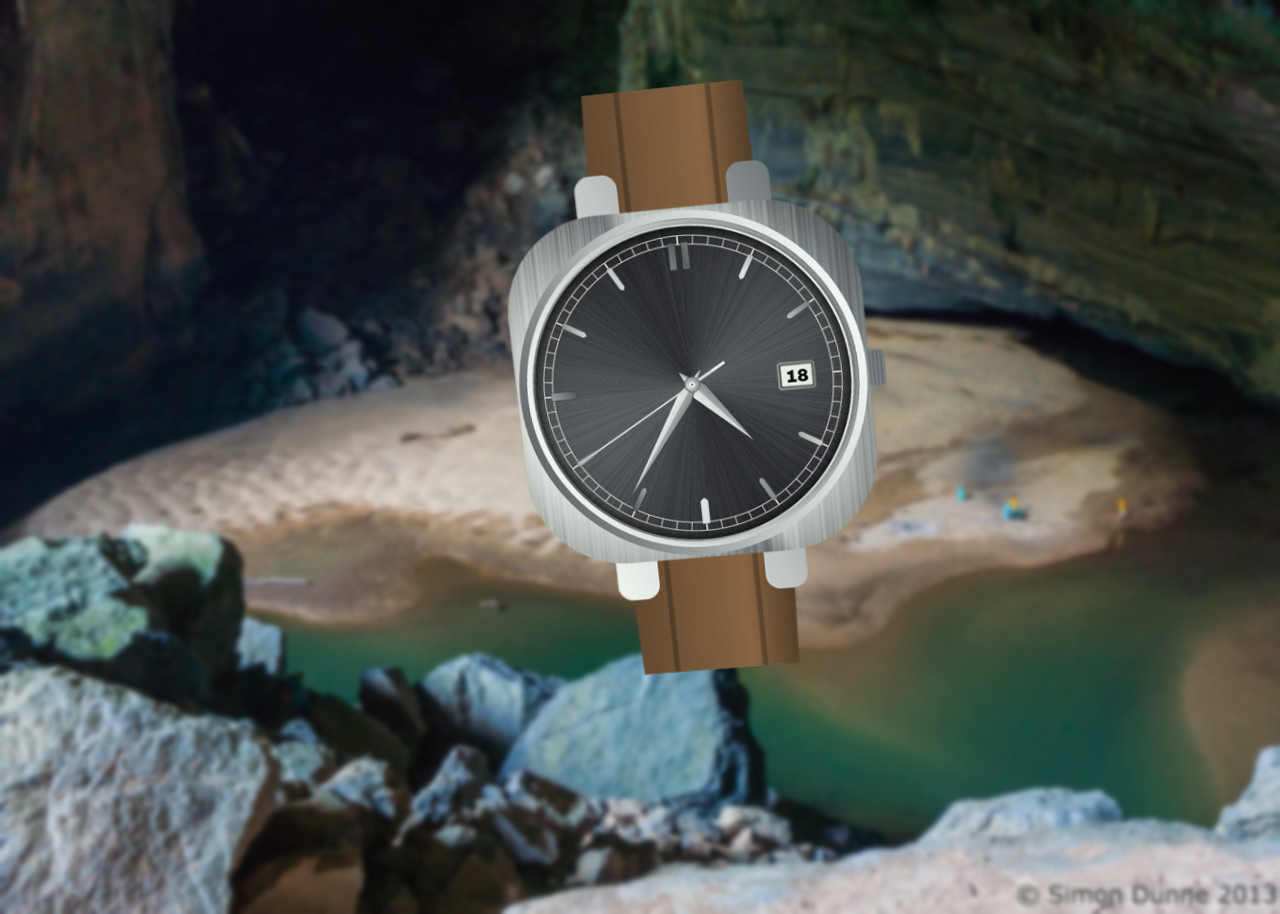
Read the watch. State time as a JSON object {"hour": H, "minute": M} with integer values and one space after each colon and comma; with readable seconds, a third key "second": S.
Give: {"hour": 4, "minute": 35, "second": 40}
